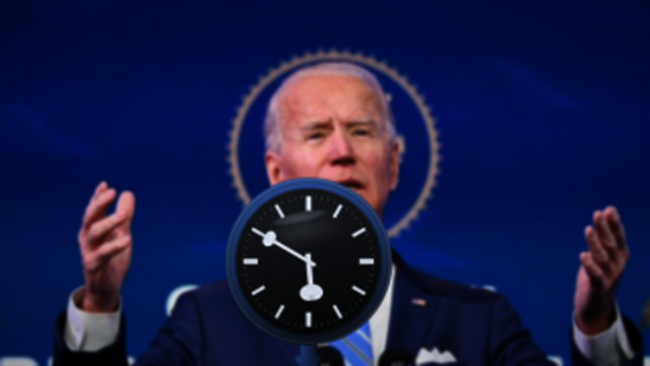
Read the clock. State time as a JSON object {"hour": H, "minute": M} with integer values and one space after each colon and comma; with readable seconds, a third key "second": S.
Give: {"hour": 5, "minute": 50}
